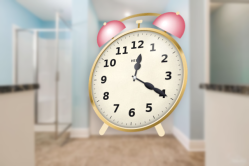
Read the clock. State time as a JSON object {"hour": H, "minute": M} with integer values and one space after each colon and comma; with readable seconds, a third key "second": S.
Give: {"hour": 12, "minute": 20}
